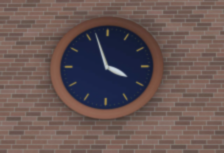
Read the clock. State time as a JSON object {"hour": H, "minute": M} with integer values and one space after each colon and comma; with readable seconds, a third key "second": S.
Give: {"hour": 3, "minute": 57}
